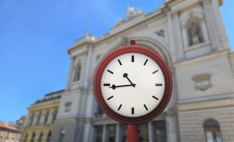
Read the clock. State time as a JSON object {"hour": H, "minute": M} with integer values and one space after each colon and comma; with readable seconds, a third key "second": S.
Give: {"hour": 10, "minute": 44}
